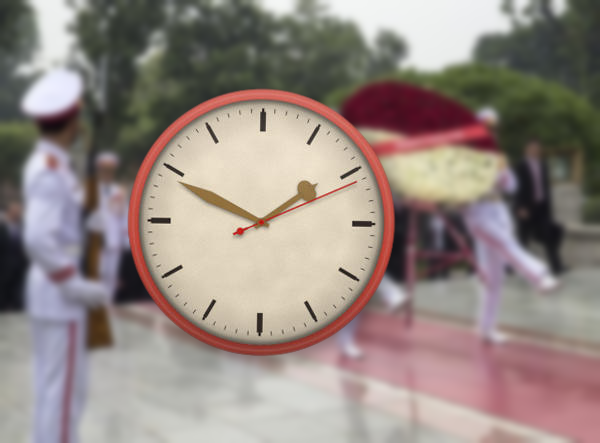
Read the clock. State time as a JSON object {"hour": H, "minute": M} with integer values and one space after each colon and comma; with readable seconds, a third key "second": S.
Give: {"hour": 1, "minute": 49, "second": 11}
